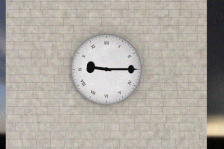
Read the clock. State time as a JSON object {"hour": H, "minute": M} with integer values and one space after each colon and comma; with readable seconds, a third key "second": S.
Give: {"hour": 9, "minute": 15}
